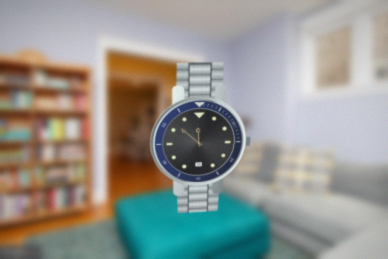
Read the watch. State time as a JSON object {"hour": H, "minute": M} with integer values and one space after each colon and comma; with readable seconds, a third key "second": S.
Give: {"hour": 11, "minute": 52}
